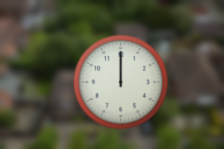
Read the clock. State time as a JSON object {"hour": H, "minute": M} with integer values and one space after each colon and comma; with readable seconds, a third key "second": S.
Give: {"hour": 12, "minute": 0}
